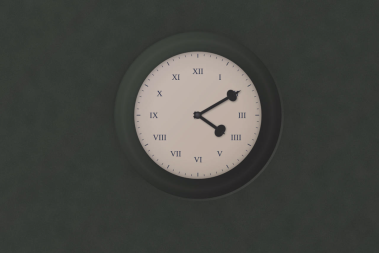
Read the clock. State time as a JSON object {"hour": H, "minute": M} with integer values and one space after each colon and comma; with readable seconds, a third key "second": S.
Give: {"hour": 4, "minute": 10}
